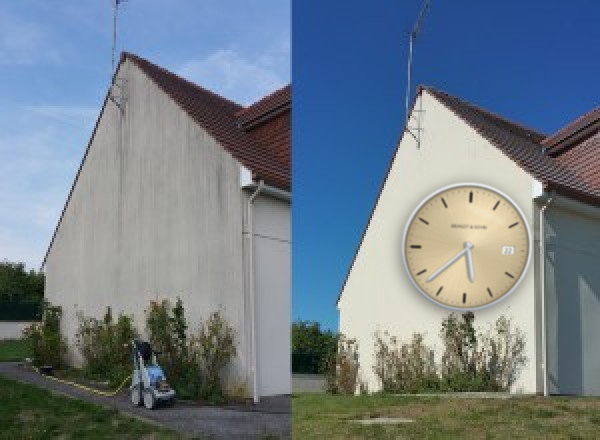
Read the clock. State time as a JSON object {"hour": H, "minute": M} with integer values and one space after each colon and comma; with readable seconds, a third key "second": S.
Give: {"hour": 5, "minute": 38}
